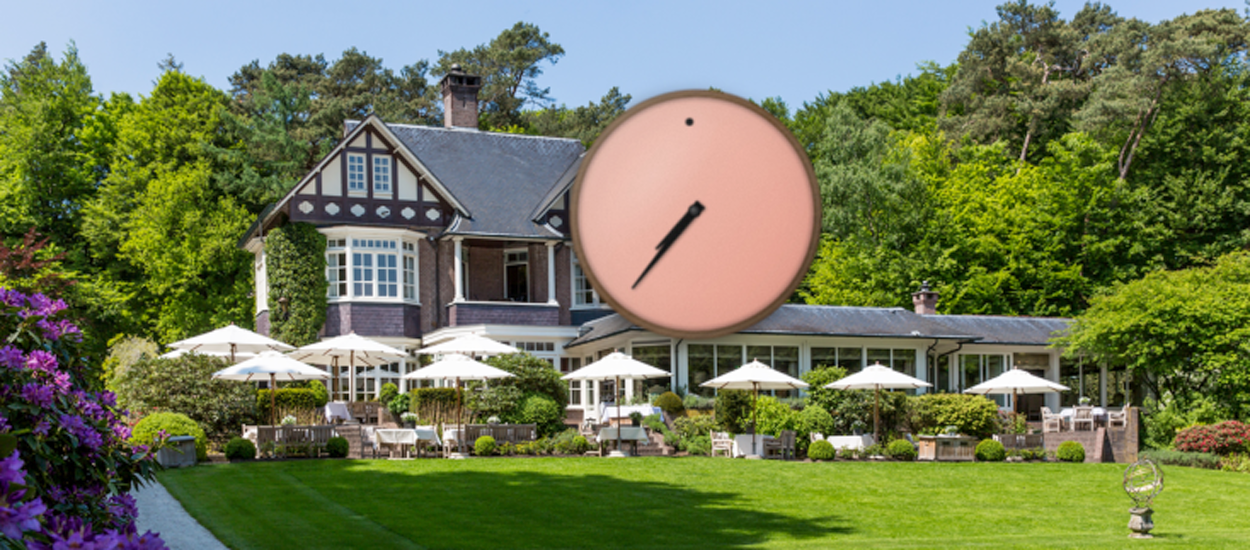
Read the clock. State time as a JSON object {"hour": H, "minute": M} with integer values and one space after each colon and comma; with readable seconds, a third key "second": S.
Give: {"hour": 7, "minute": 37}
